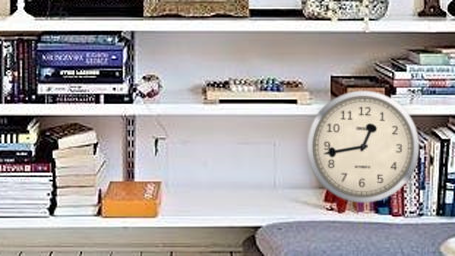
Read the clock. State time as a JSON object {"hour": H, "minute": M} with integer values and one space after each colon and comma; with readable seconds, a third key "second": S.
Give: {"hour": 12, "minute": 43}
